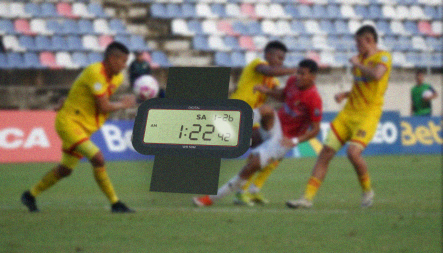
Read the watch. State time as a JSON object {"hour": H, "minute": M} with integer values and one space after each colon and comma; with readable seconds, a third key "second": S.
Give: {"hour": 1, "minute": 22, "second": 42}
